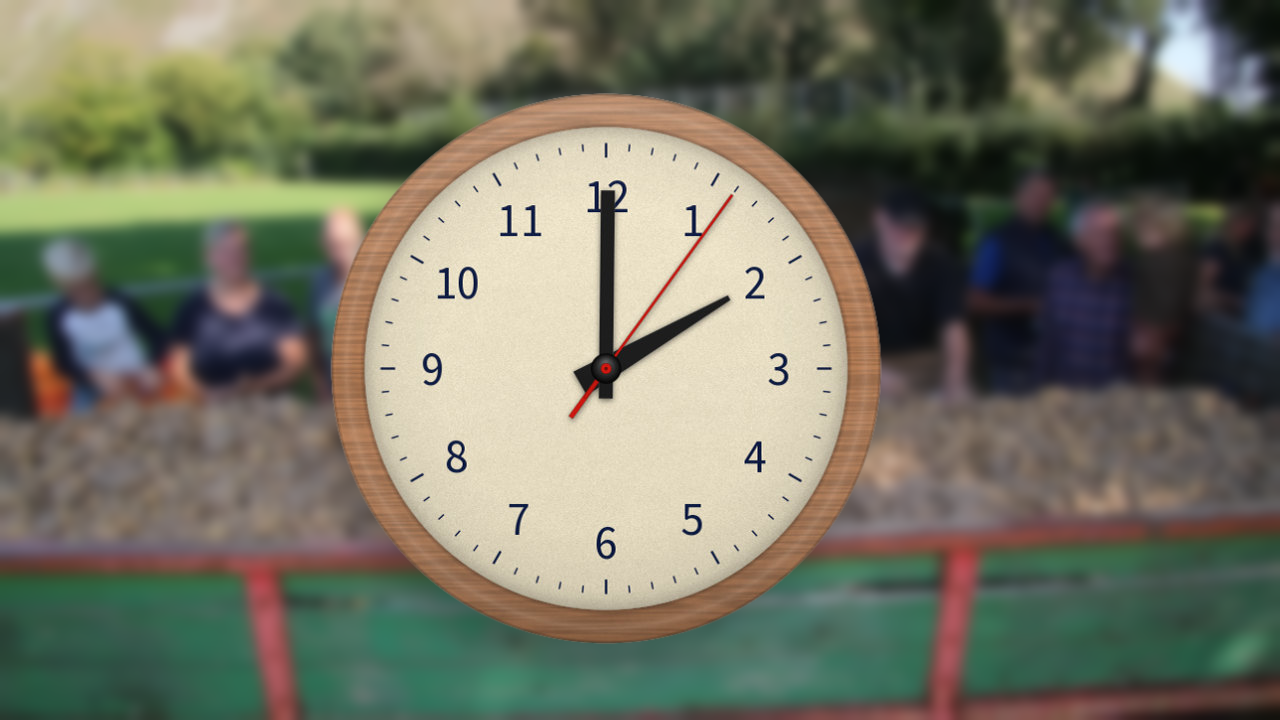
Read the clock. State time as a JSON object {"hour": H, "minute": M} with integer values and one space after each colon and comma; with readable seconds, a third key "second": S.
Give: {"hour": 2, "minute": 0, "second": 6}
